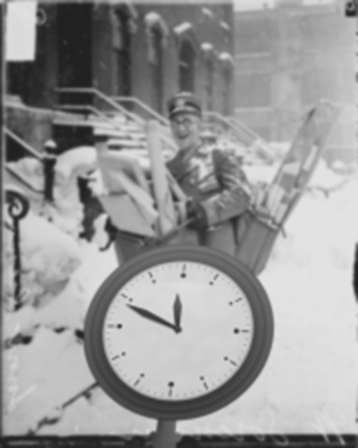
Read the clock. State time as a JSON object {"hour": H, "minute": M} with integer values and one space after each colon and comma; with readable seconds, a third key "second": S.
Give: {"hour": 11, "minute": 49}
